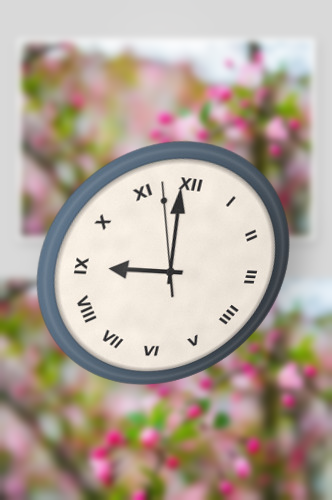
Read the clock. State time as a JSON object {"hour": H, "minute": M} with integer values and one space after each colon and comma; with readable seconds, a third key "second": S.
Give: {"hour": 8, "minute": 58, "second": 57}
